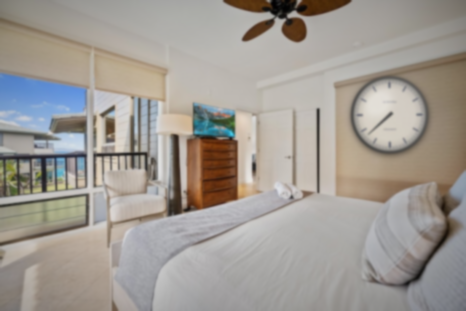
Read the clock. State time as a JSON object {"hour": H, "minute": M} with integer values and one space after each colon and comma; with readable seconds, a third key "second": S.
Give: {"hour": 7, "minute": 38}
